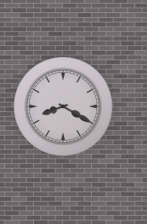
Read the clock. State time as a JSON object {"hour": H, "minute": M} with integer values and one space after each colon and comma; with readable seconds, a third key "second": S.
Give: {"hour": 8, "minute": 20}
